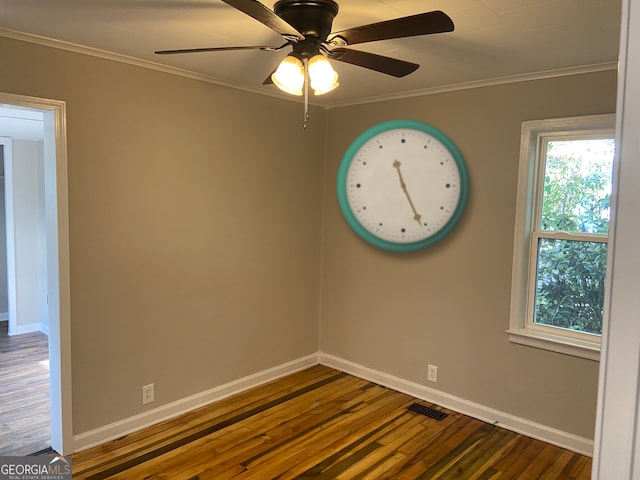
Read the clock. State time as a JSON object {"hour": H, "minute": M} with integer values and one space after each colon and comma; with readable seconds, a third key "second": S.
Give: {"hour": 11, "minute": 26}
